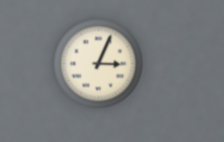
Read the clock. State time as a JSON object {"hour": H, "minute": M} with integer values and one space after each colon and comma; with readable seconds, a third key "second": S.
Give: {"hour": 3, "minute": 4}
